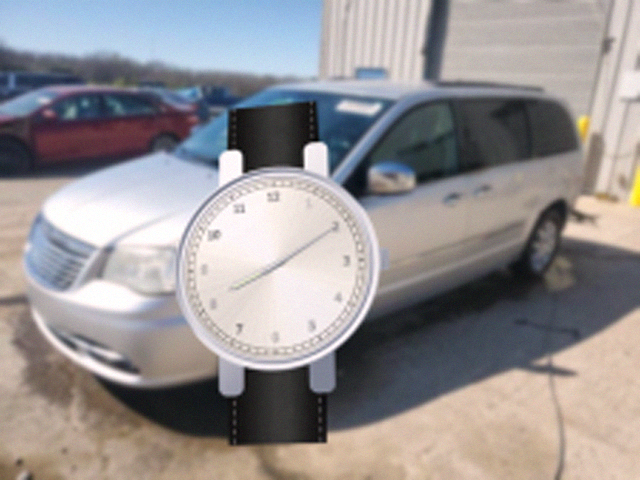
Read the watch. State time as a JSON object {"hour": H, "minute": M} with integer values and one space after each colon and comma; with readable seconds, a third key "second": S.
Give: {"hour": 8, "minute": 10}
